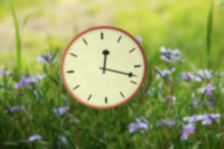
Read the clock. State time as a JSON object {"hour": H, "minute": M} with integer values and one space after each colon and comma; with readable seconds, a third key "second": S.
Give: {"hour": 12, "minute": 18}
